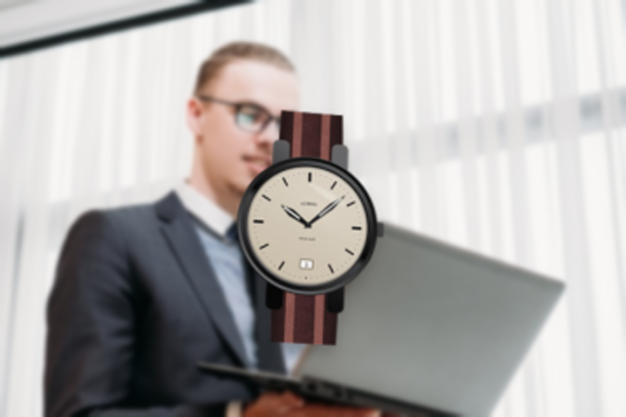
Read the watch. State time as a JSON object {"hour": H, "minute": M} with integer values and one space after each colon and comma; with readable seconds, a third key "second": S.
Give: {"hour": 10, "minute": 8}
